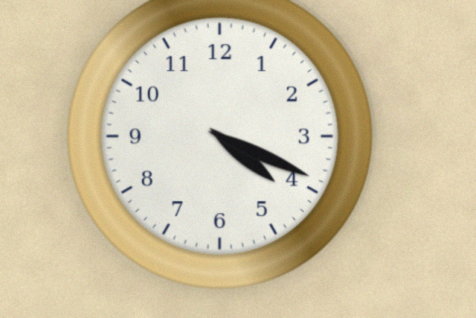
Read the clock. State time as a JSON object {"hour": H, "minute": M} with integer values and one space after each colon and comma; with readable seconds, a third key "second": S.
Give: {"hour": 4, "minute": 19}
